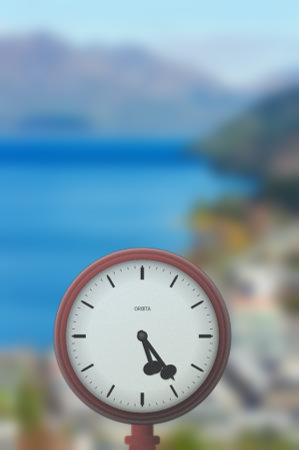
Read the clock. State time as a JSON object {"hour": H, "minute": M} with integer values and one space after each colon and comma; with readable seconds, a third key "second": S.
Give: {"hour": 5, "minute": 24}
